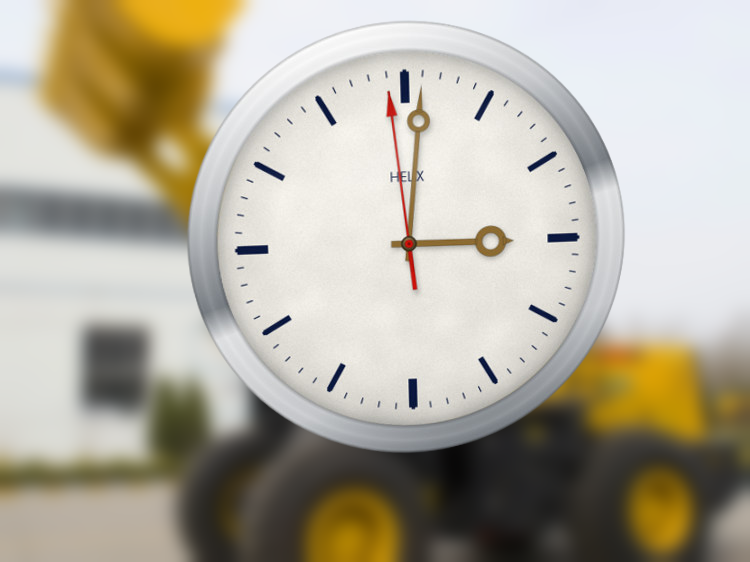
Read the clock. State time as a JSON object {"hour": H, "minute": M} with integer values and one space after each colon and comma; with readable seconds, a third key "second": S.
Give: {"hour": 3, "minute": 0, "second": 59}
